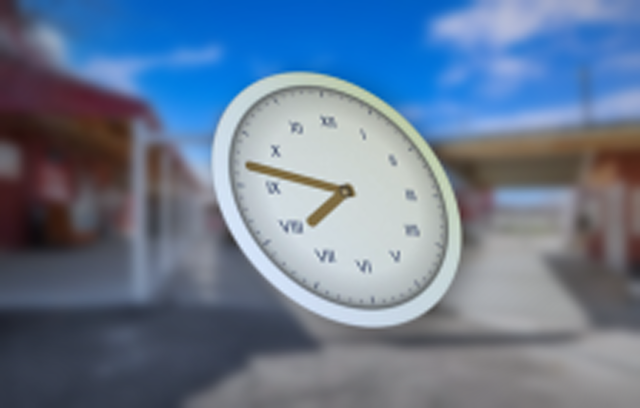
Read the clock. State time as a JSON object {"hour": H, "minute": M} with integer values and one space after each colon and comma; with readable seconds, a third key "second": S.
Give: {"hour": 7, "minute": 47}
